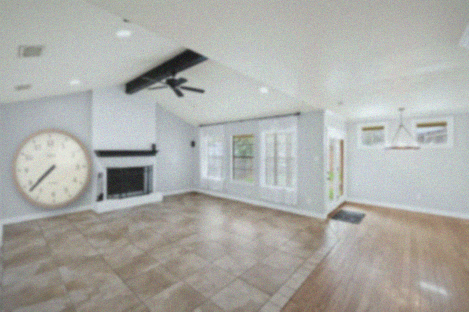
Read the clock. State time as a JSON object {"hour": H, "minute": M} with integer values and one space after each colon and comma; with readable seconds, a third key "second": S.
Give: {"hour": 7, "minute": 38}
